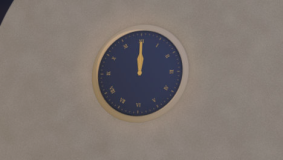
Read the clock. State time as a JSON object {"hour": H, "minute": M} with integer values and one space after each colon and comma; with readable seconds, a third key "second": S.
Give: {"hour": 12, "minute": 0}
